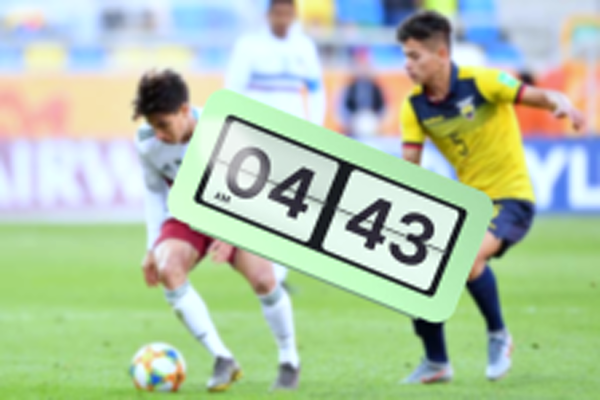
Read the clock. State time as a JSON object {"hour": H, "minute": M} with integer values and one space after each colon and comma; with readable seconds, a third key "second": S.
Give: {"hour": 4, "minute": 43}
